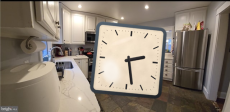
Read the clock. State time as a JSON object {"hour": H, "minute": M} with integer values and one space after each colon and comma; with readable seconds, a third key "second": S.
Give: {"hour": 2, "minute": 28}
